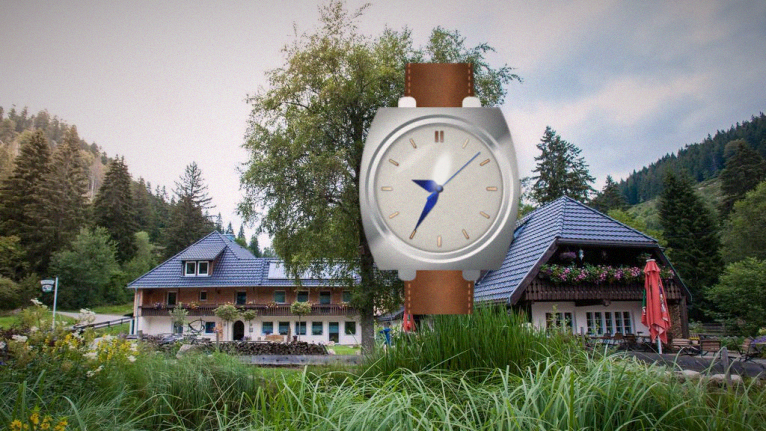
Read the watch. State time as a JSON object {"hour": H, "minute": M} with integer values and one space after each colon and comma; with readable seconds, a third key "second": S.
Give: {"hour": 9, "minute": 35, "second": 8}
